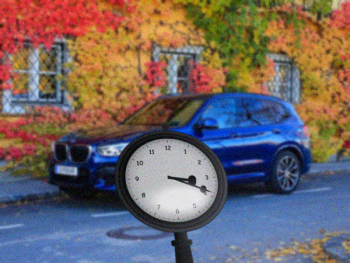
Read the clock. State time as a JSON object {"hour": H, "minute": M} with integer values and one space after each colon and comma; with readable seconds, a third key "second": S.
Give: {"hour": 3, "minute": 19}
